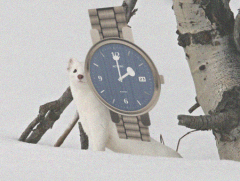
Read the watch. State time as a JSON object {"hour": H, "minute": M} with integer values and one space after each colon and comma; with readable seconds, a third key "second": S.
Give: {"hour": 2, "minute": 0}
